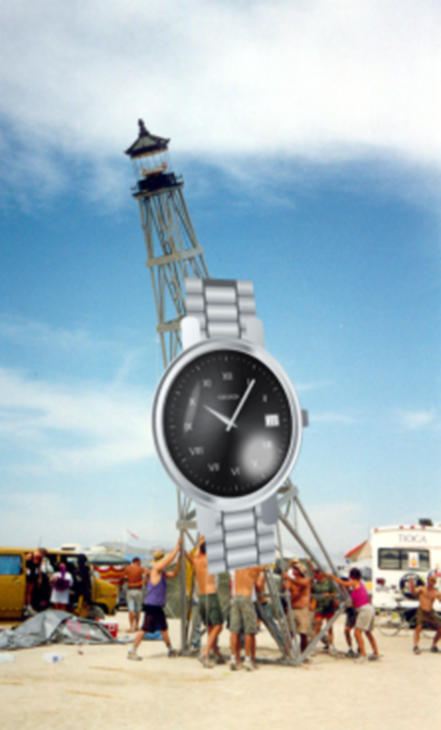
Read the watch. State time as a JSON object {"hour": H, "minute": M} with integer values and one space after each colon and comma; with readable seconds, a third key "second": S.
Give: {"hour": 10, "minute": 6}
